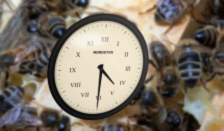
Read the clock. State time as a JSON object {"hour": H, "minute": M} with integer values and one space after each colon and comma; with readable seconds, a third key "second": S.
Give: {"hour": 4, "minute": 30}
